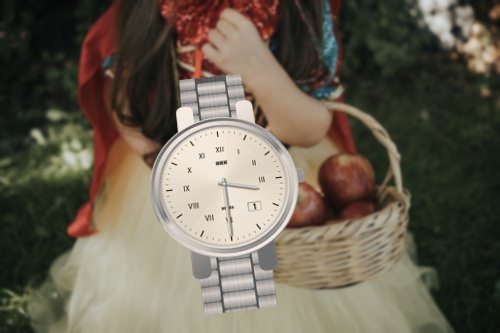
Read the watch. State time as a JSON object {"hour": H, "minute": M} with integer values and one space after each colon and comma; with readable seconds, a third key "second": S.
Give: {"hour": 3, "minute": 30}
